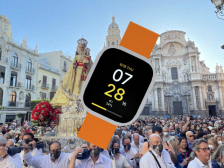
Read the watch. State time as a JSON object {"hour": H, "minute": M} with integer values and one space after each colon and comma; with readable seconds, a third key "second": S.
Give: {"hour": 7, "minute": 28}
